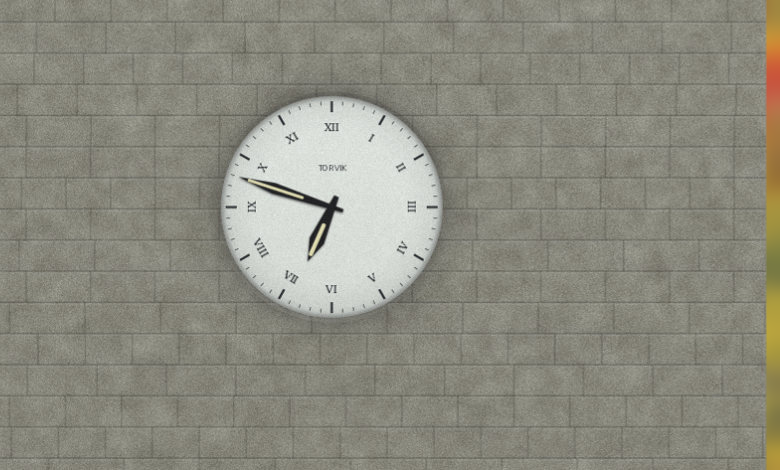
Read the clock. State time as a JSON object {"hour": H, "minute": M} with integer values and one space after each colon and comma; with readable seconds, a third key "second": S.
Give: {"hour": 6, "minute": 48}
